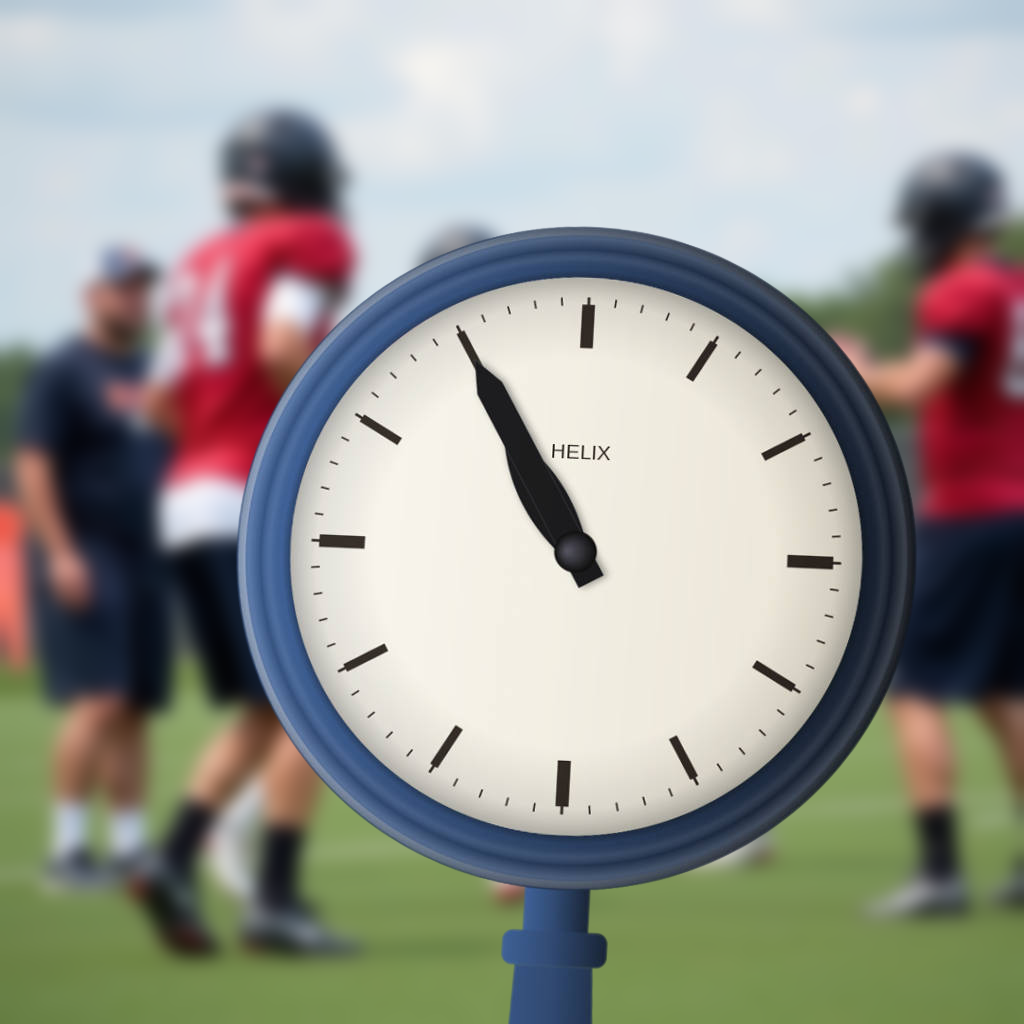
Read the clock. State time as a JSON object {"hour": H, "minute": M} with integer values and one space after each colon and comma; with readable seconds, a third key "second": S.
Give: {"hour": 10, "minute": 55}
